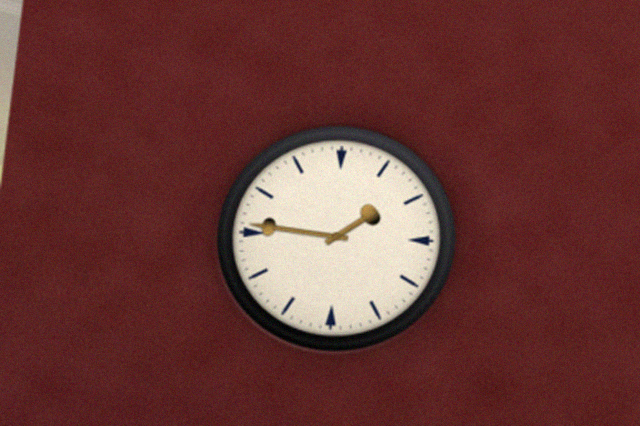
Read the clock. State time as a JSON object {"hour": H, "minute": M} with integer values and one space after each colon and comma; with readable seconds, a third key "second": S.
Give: {"hour": 1, "minute": 46}
